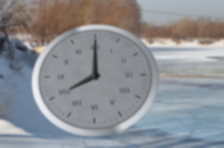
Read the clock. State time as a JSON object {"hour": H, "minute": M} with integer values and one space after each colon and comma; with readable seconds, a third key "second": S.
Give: {"hour": 8, "minute": 0}
